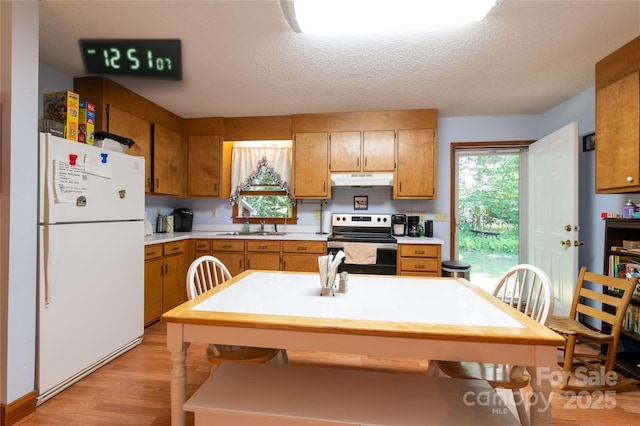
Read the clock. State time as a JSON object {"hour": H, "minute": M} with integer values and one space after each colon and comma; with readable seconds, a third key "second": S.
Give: {"hour": 12, "minute": 51, "second": 7}
